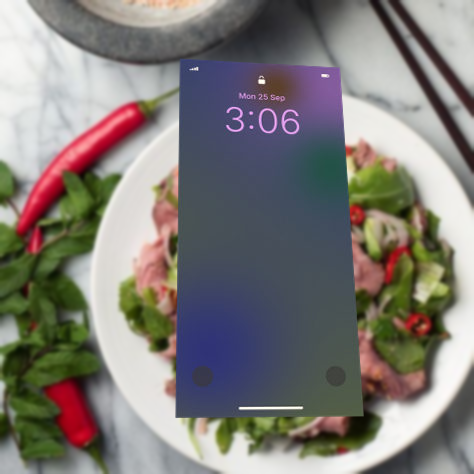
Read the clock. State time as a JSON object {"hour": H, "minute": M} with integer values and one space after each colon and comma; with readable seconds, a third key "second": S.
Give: {"hour": 3, "minute": 6}
